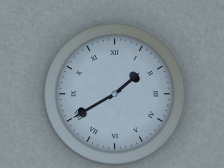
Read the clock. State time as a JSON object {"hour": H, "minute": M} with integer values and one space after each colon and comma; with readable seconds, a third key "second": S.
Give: {"hour": 1, "minute": 40}
